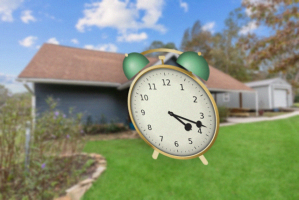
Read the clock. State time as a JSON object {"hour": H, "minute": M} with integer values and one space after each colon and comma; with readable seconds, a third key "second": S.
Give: {"hour": 4, "minute": 18}
